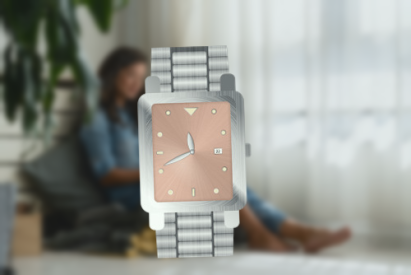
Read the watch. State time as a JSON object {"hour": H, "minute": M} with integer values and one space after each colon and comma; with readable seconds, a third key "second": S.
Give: {"hour": 11, "minute": 41}
